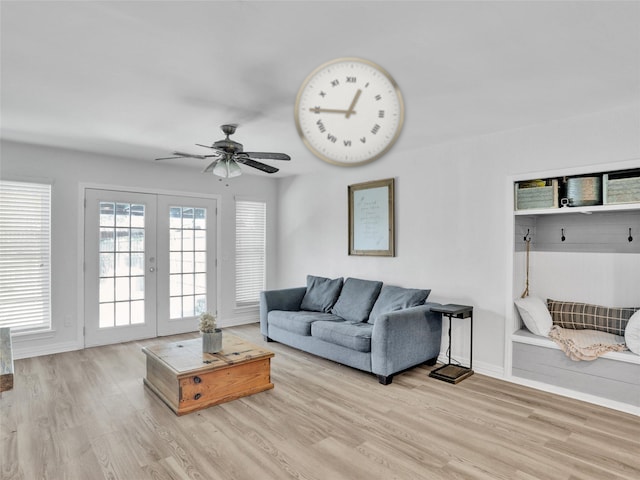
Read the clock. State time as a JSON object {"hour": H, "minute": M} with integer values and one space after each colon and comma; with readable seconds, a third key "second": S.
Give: {"hour": 12, "minute": 45}
